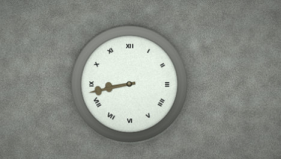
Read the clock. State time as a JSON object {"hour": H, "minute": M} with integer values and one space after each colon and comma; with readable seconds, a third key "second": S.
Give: {"hour": 8, "minute": 43}
